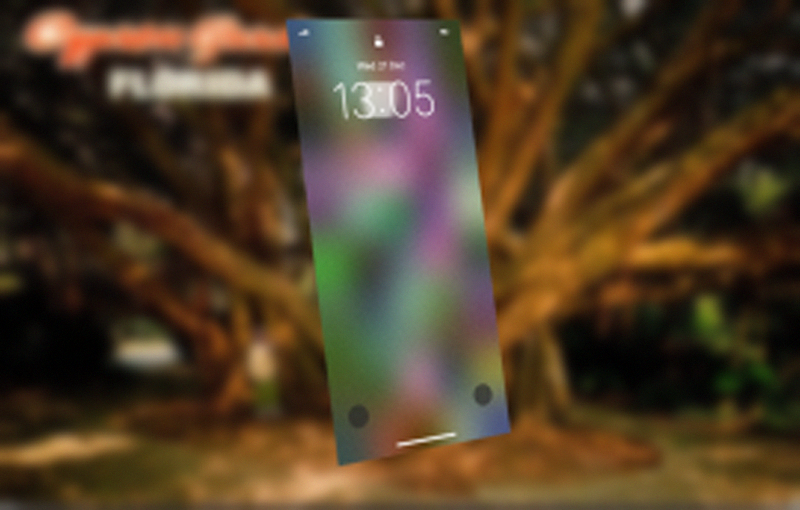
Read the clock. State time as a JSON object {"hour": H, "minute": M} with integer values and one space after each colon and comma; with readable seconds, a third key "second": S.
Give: {"hour": 13, "minute": 5}
